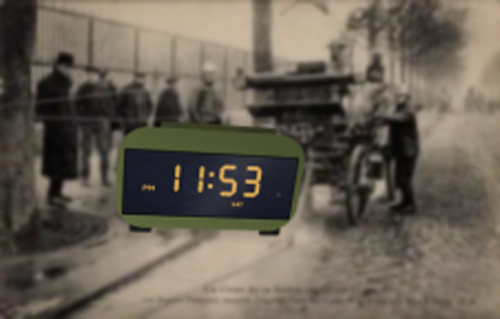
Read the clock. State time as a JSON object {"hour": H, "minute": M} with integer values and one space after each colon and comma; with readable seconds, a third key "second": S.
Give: {"hour": 11, "minute": 53}
